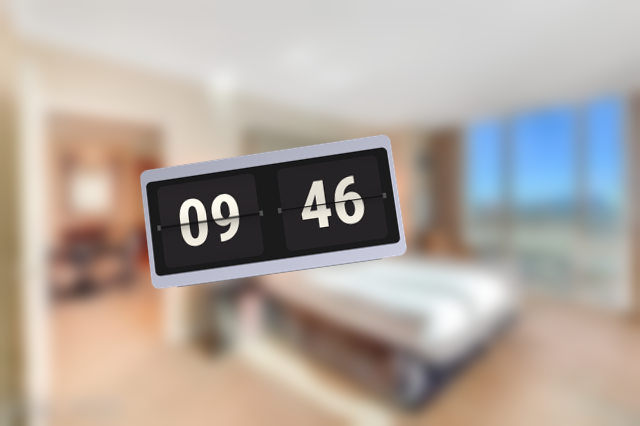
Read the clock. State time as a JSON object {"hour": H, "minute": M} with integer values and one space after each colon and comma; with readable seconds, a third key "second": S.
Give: {"hour": 9, "minute": 46}
